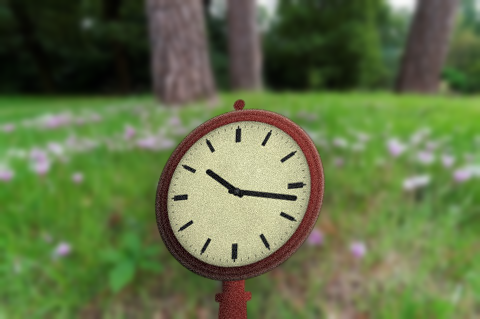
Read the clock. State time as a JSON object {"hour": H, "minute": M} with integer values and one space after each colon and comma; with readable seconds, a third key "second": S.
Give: {"hour": 10, "minute": 17}
